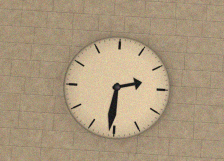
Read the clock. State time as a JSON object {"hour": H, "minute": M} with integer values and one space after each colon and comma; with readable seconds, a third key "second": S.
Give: {"hour": 2, "minute": 31}
